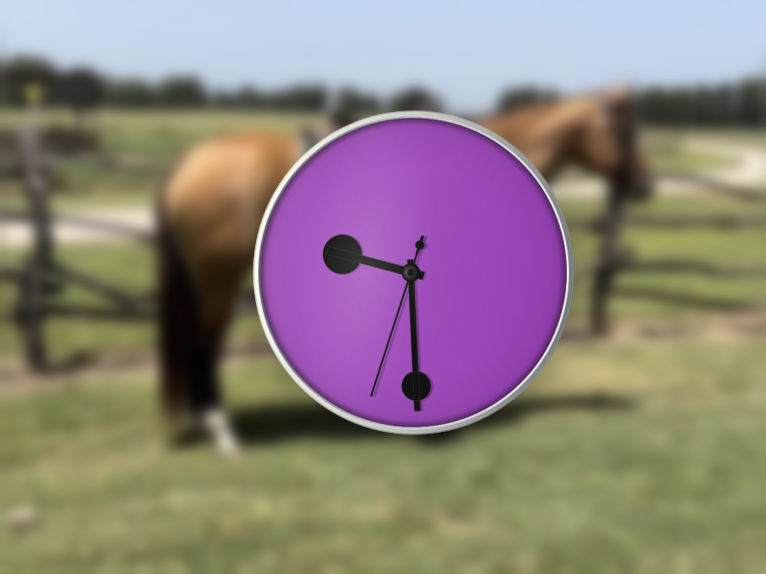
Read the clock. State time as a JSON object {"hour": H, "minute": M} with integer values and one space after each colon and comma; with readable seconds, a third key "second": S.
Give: {"hour": 9, "minute": 29, "second": 33}
